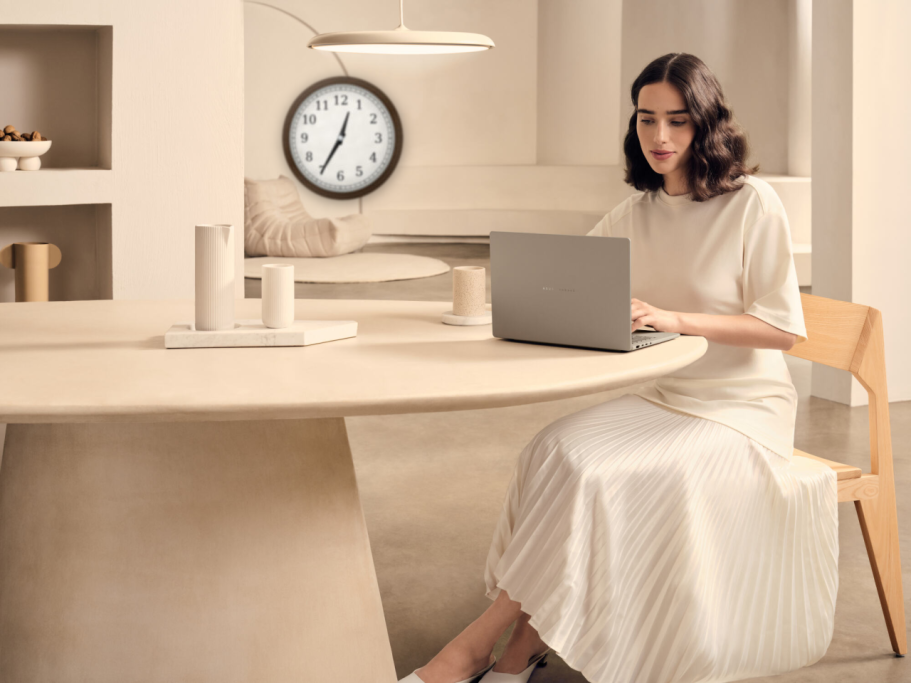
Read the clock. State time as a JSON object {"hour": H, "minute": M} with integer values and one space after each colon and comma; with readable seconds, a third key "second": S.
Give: {"hour": 12, "minute": 35}
